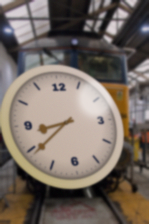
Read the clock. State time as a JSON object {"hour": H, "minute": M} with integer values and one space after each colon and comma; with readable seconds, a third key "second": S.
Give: {"hour": 8, "minute": 39}
